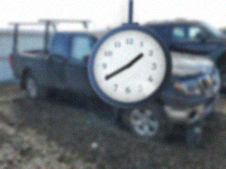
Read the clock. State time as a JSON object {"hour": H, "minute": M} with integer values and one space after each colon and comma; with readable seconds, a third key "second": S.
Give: {"hour": 1, "minute": 40}
